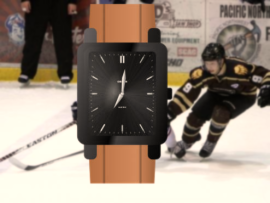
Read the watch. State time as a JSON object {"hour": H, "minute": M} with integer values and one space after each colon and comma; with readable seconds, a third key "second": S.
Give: {"hour": 7, "minute": 1}
